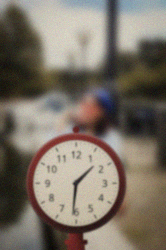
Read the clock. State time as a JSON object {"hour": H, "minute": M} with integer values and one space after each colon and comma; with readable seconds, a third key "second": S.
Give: {"hour": 1, "minute": 31}
